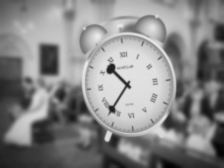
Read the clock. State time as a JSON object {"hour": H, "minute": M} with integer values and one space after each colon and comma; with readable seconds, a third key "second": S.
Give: {"hour": 10, "minute": 37}
